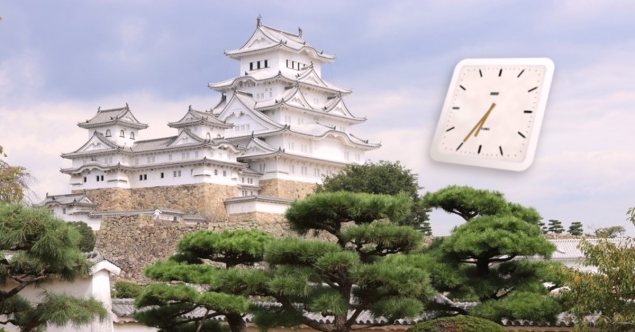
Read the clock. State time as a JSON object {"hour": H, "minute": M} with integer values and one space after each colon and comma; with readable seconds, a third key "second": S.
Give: {"hour": 6, "minute": 35}
